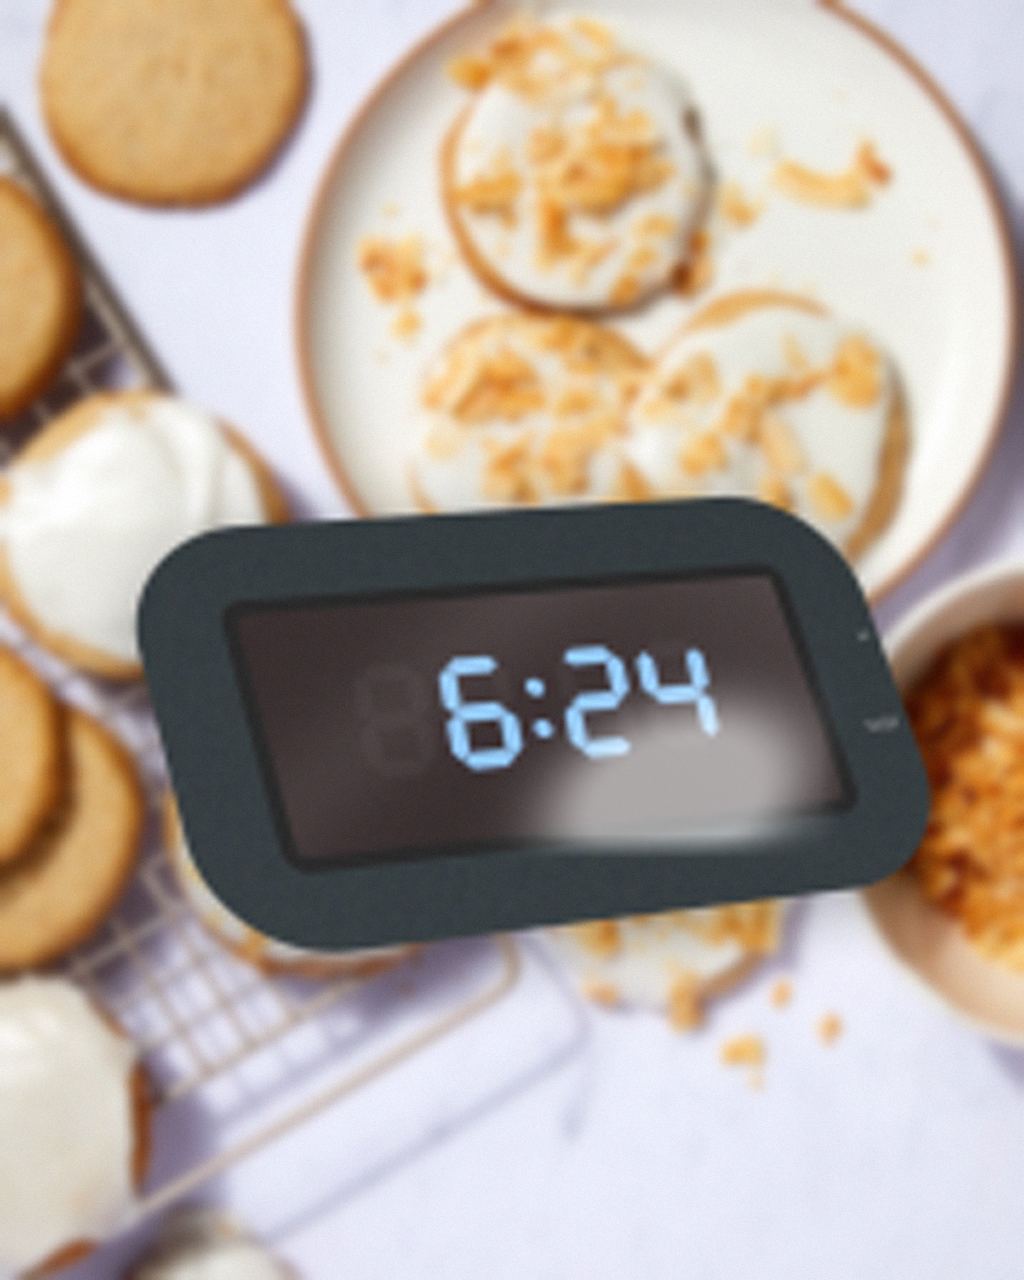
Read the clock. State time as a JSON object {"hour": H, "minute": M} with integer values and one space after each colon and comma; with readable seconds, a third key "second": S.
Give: {"hour": 6, "minute": 24}
